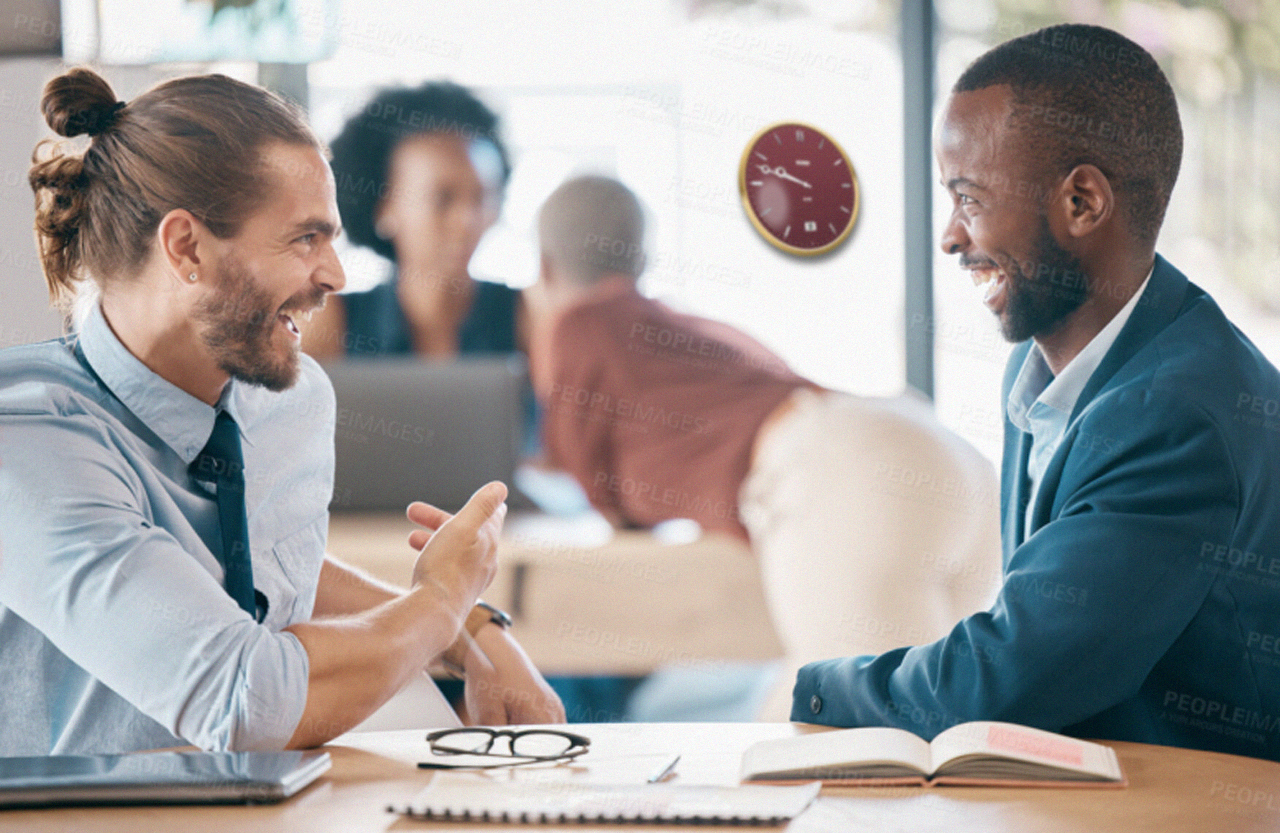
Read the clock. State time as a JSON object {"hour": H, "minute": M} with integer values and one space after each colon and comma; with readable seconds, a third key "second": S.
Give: {"hour": 9, "minute": 48}
